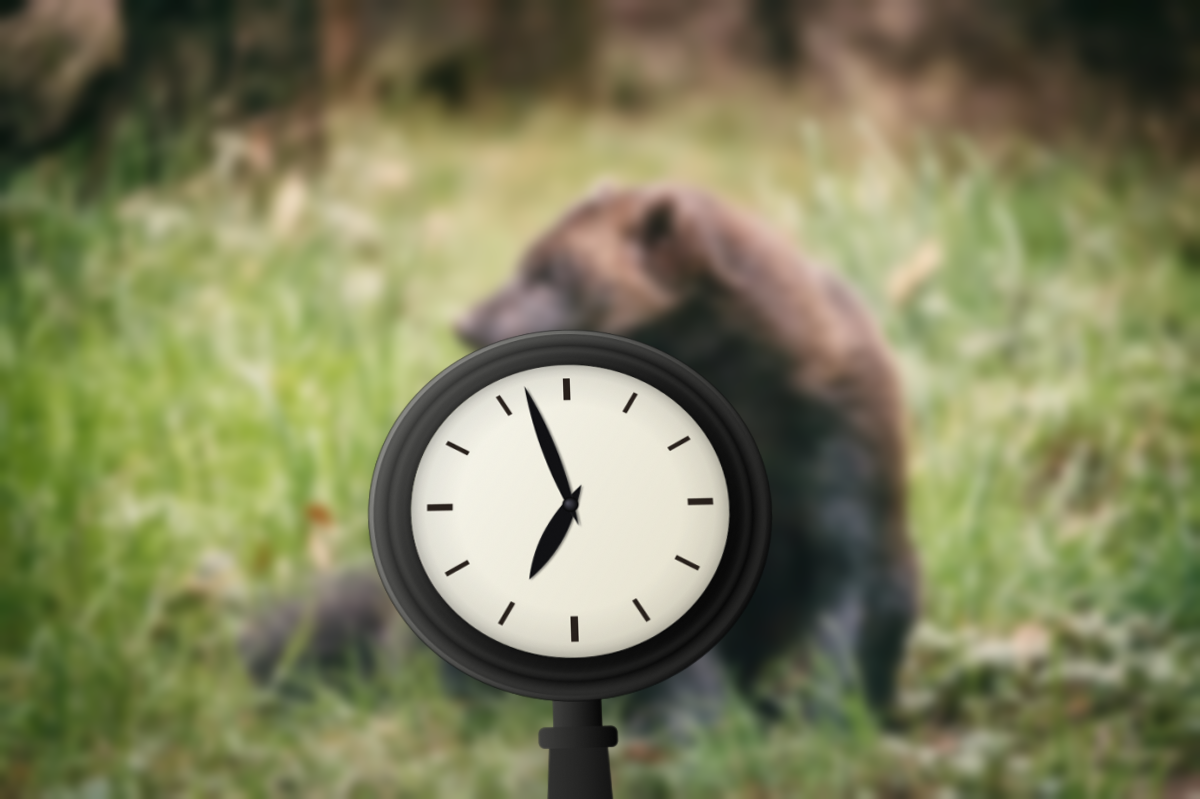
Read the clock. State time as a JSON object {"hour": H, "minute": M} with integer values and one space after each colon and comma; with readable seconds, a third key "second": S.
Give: {"hour": 6, "minute": 57}
